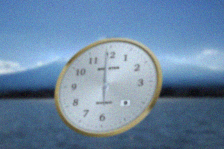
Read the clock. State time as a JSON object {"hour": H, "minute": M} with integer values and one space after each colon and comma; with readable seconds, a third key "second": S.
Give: {"hour": 5, "minute": 59}
